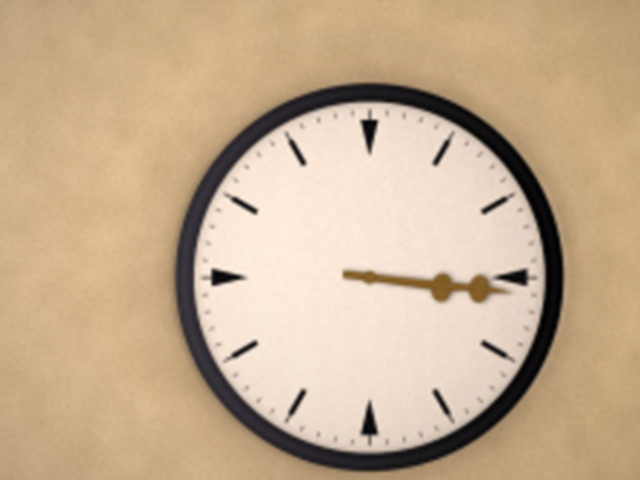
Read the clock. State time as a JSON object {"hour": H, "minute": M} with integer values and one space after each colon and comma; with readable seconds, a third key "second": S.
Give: {"hour": 3, "minute": 16}
